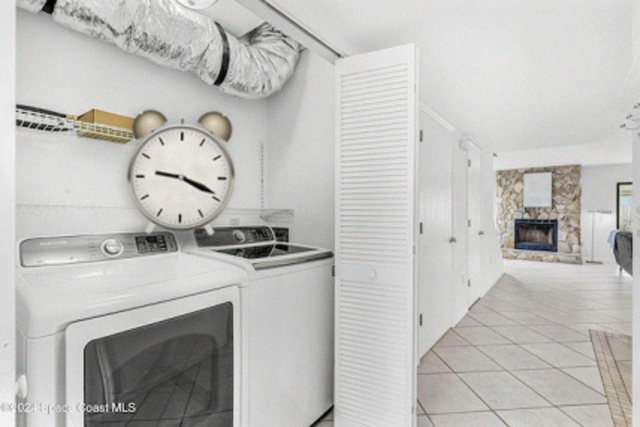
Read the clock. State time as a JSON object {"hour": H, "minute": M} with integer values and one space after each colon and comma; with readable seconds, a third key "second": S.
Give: {"hour": 9, "minute": 19}
